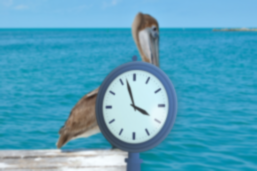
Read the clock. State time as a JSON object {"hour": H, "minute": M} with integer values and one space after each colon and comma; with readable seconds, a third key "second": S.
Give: {"hour": 3, "minute": 57}
